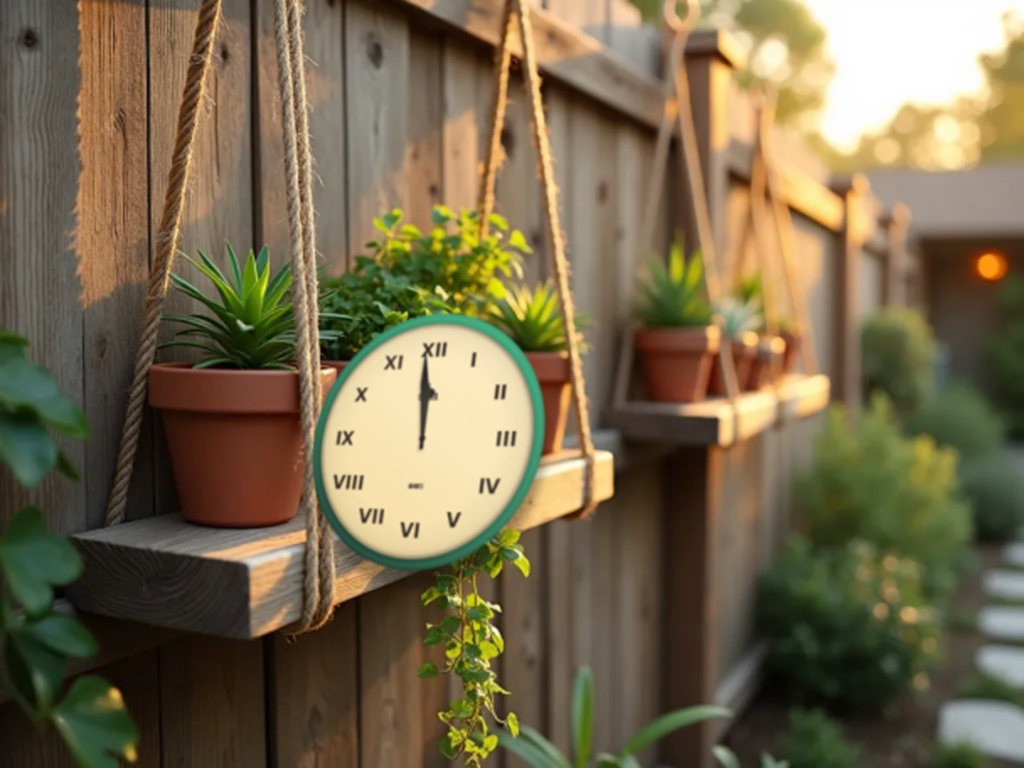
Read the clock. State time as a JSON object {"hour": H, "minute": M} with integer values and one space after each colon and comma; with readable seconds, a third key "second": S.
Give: {"hour": 11, "minute": 59}
